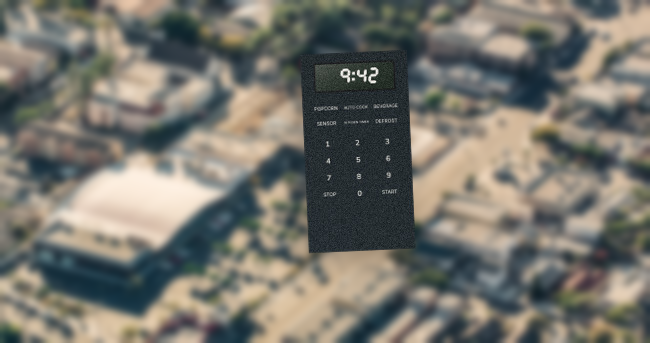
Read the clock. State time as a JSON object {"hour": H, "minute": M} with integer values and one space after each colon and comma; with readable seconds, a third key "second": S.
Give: {"hour": 9, "minute": 42}
